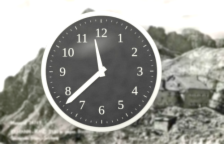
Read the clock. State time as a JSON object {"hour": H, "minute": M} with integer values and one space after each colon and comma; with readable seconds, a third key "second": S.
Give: {"hour": 11, "minute": 38}
